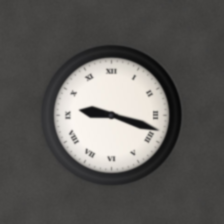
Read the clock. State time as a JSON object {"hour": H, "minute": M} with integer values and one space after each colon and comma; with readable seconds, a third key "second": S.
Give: {"hour": 9, "minute": 18}
